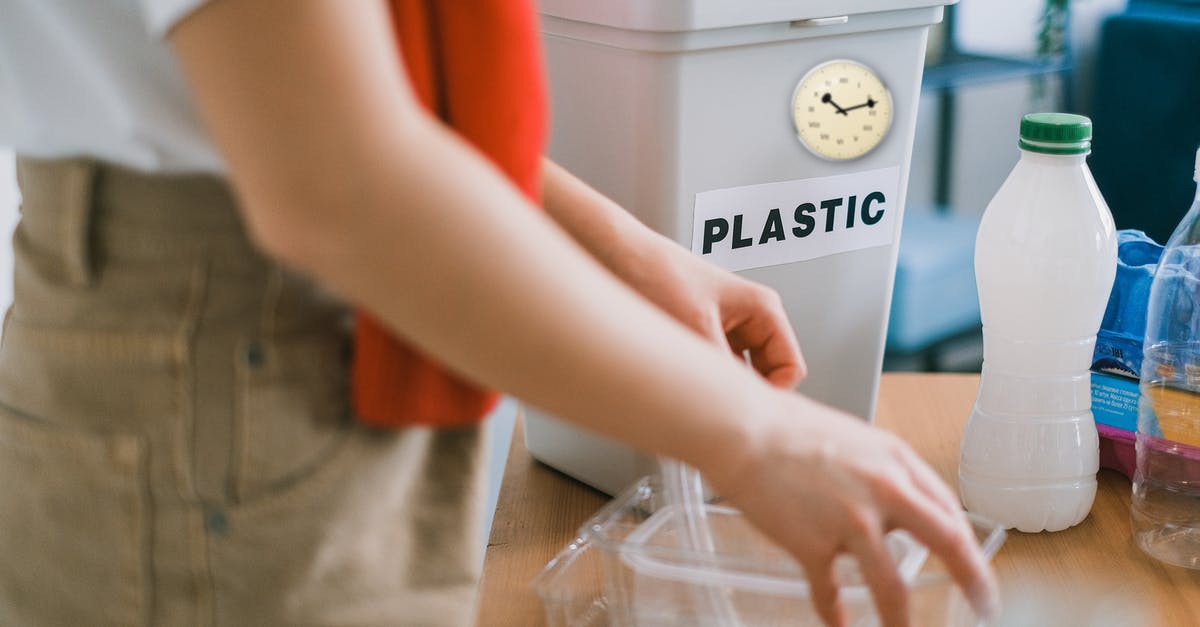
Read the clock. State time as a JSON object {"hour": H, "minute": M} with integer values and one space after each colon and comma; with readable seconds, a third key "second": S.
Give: {"hour": 10, "minute": 12}
